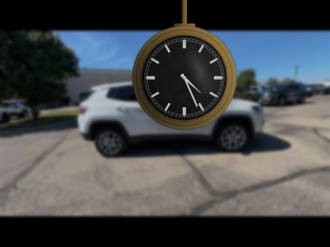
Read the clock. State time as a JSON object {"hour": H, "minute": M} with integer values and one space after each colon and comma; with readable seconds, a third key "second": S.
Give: {"hour": 4, "minute": 26}
